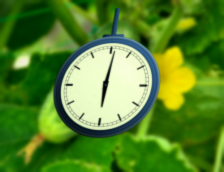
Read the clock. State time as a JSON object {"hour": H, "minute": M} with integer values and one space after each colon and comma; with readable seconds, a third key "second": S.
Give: {"hour": 6, "minute": 1}
